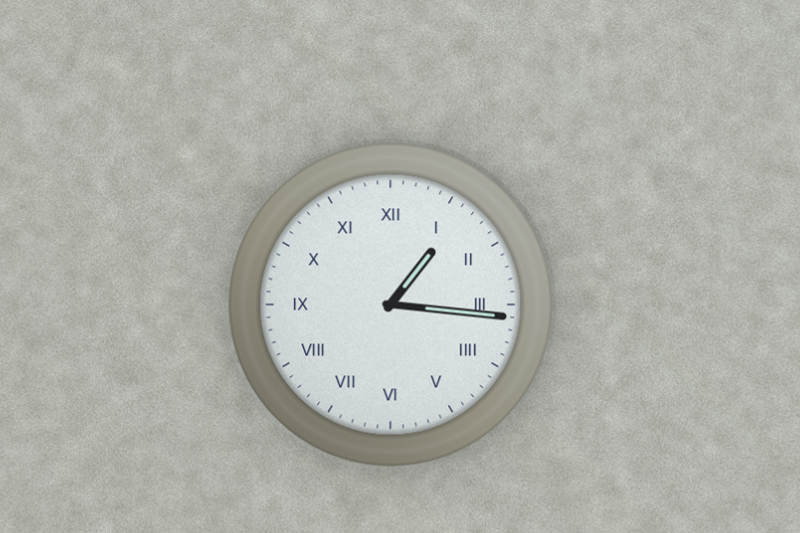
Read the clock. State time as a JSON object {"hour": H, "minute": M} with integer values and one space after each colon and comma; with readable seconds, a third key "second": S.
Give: {"hour": 1, "minute": 16}
